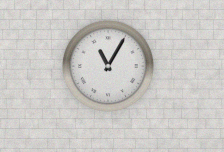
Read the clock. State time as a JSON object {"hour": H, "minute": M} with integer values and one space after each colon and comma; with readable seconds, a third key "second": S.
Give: {"hour": 11, "minute": 5}
